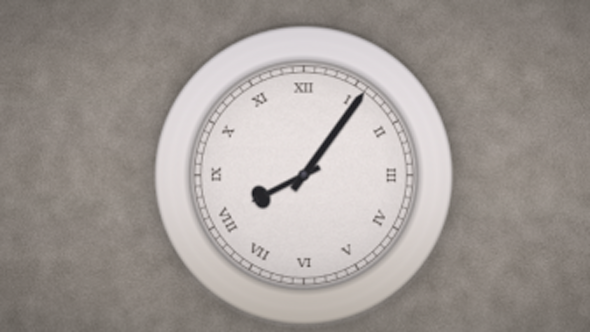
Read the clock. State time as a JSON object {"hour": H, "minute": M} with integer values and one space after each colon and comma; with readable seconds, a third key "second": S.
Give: {"hour": 8, "minute": 6}
